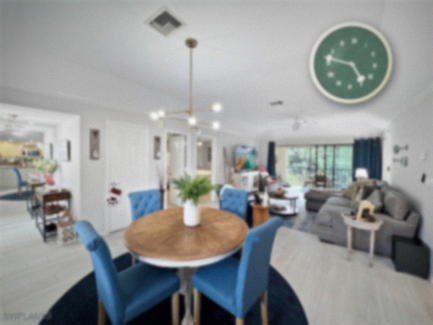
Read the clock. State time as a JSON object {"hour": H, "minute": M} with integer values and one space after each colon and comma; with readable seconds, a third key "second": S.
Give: {"hour": 4, "minute": 47}
